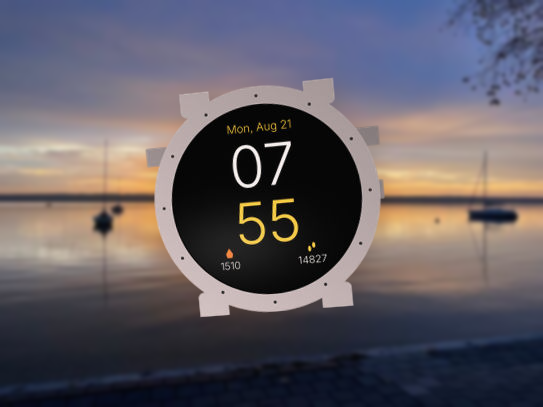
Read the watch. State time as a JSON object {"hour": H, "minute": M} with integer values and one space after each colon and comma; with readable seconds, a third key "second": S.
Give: {"hour": 7, "minute": 55}
